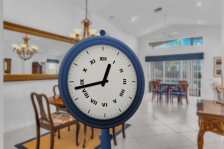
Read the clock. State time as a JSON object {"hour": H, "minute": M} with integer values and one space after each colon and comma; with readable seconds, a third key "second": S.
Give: {"hour": 12, "minute": 43}
